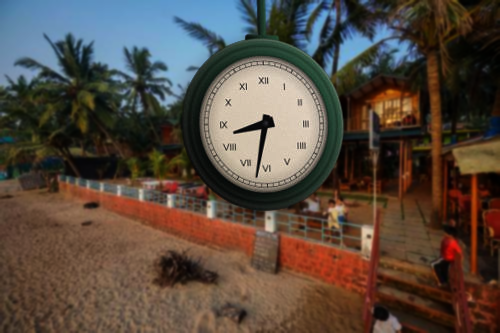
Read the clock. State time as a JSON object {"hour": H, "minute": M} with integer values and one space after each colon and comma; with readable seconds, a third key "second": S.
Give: {"hour": 8, "minute": 32}
